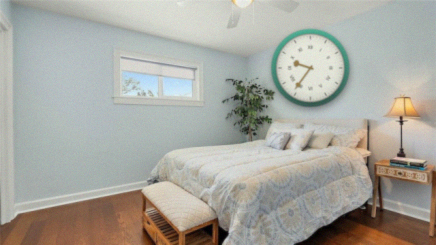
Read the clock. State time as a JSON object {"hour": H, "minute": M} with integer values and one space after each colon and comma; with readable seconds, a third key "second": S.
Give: {"hour": 9, "minute": 36}
